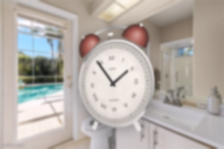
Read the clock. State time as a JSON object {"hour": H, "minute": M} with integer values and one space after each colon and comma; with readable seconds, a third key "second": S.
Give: {"hour": 1, "minute": 54}
